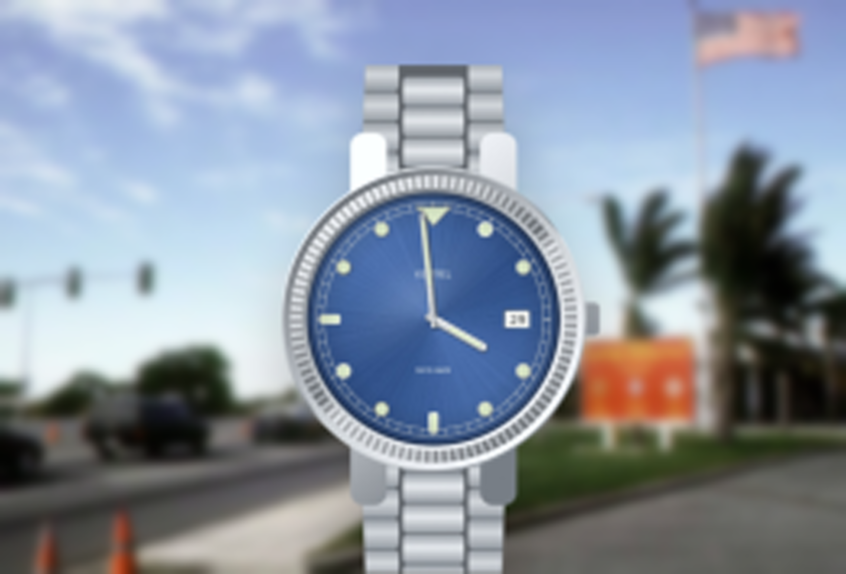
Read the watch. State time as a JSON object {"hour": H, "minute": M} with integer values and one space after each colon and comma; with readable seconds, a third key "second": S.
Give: {"hour": 3, "minute": 59}
